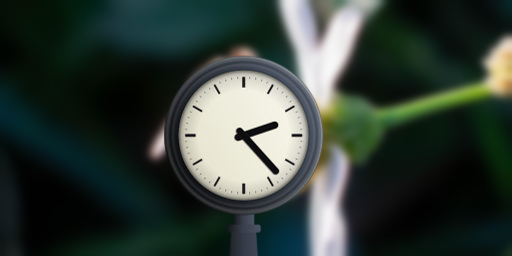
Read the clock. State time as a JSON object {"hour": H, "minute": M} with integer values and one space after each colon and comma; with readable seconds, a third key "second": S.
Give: {"hour": 2, "minute": 23}
